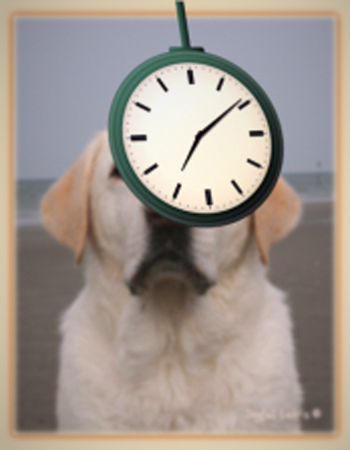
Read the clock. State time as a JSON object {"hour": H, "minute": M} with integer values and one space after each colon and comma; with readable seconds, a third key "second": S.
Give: {"hour": 7, "minute": 9}
